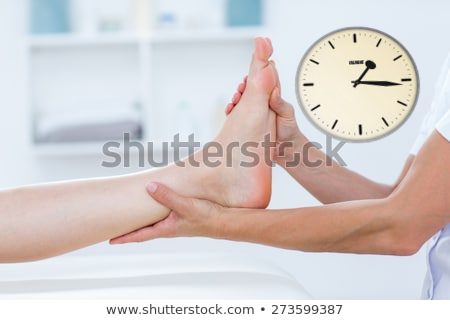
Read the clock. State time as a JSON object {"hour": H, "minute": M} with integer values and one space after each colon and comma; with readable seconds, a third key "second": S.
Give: {"hour": 1, "minute": 16}
